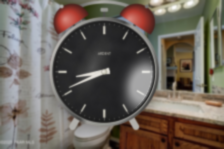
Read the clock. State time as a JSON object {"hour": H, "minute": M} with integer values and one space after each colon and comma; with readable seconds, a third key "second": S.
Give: {"hour": 8, "minute": 41}
